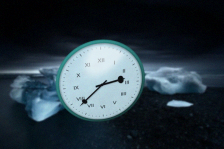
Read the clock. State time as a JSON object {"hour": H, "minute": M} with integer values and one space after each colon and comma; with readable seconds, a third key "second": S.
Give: {"hour": 2, "minute": 38}
